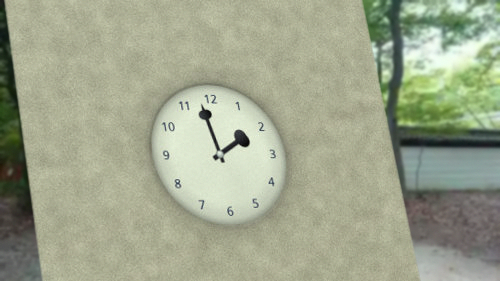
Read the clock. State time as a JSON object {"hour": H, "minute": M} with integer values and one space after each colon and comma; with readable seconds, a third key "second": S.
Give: {"hour": 1, "minute": 58}
